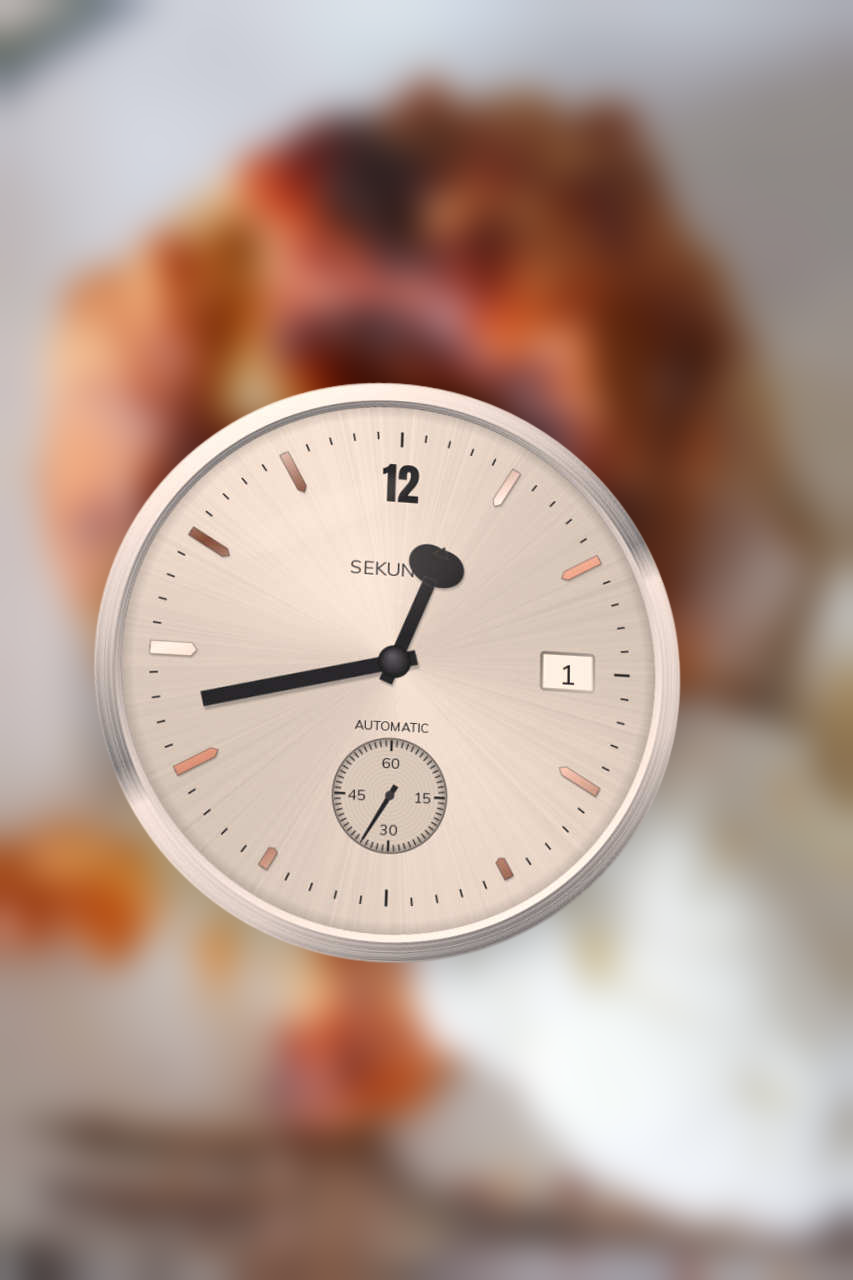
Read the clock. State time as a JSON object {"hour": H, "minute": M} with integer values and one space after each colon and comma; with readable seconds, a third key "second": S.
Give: {"hour": 12, "minute": 42, "second": 35}
